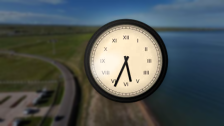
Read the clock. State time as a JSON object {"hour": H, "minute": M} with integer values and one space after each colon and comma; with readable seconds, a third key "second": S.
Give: {"hour": 5, "minute": 34}
